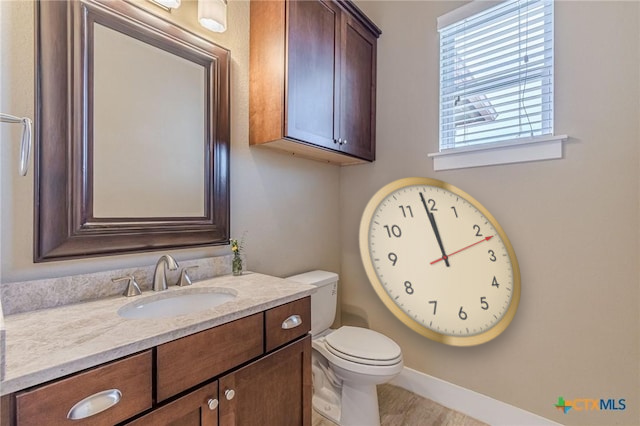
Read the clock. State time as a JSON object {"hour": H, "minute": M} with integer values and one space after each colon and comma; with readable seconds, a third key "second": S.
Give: {"hour": 11, "minute": 59, "second": 12}
